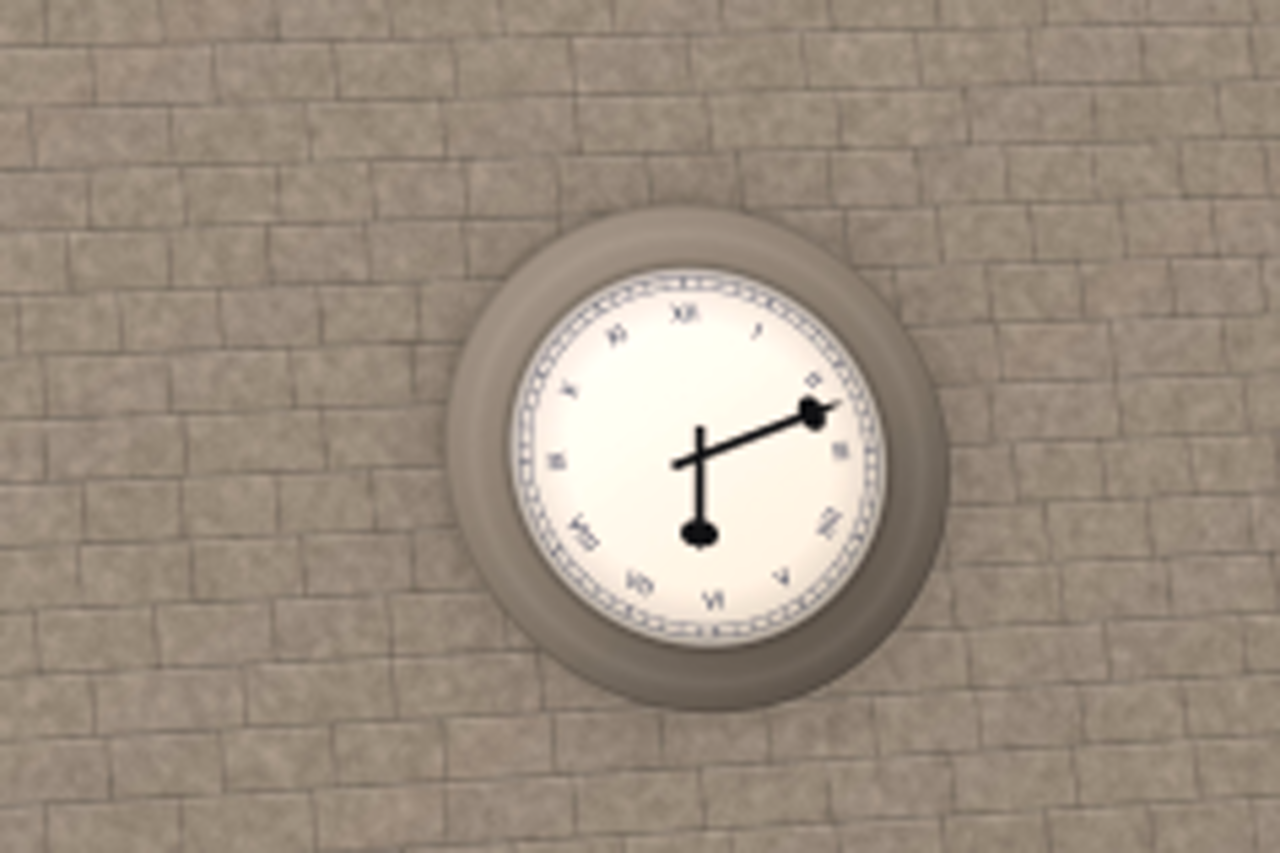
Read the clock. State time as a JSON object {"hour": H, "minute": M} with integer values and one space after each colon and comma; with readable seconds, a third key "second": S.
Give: {"hour": 6, "minute": 12}
